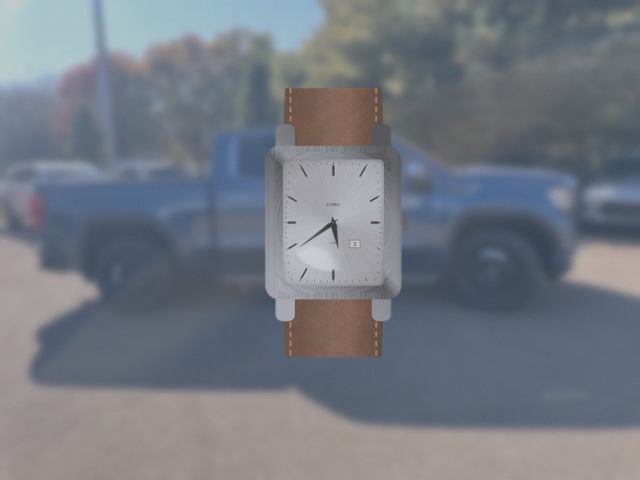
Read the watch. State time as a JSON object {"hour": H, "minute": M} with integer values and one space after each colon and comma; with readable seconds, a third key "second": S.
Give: {"hour": 5, "minute": 39}
